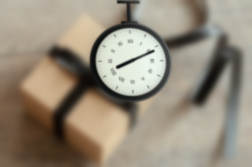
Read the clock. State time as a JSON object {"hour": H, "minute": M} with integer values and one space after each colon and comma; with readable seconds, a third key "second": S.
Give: {"hour": 8, "minute": 11}
